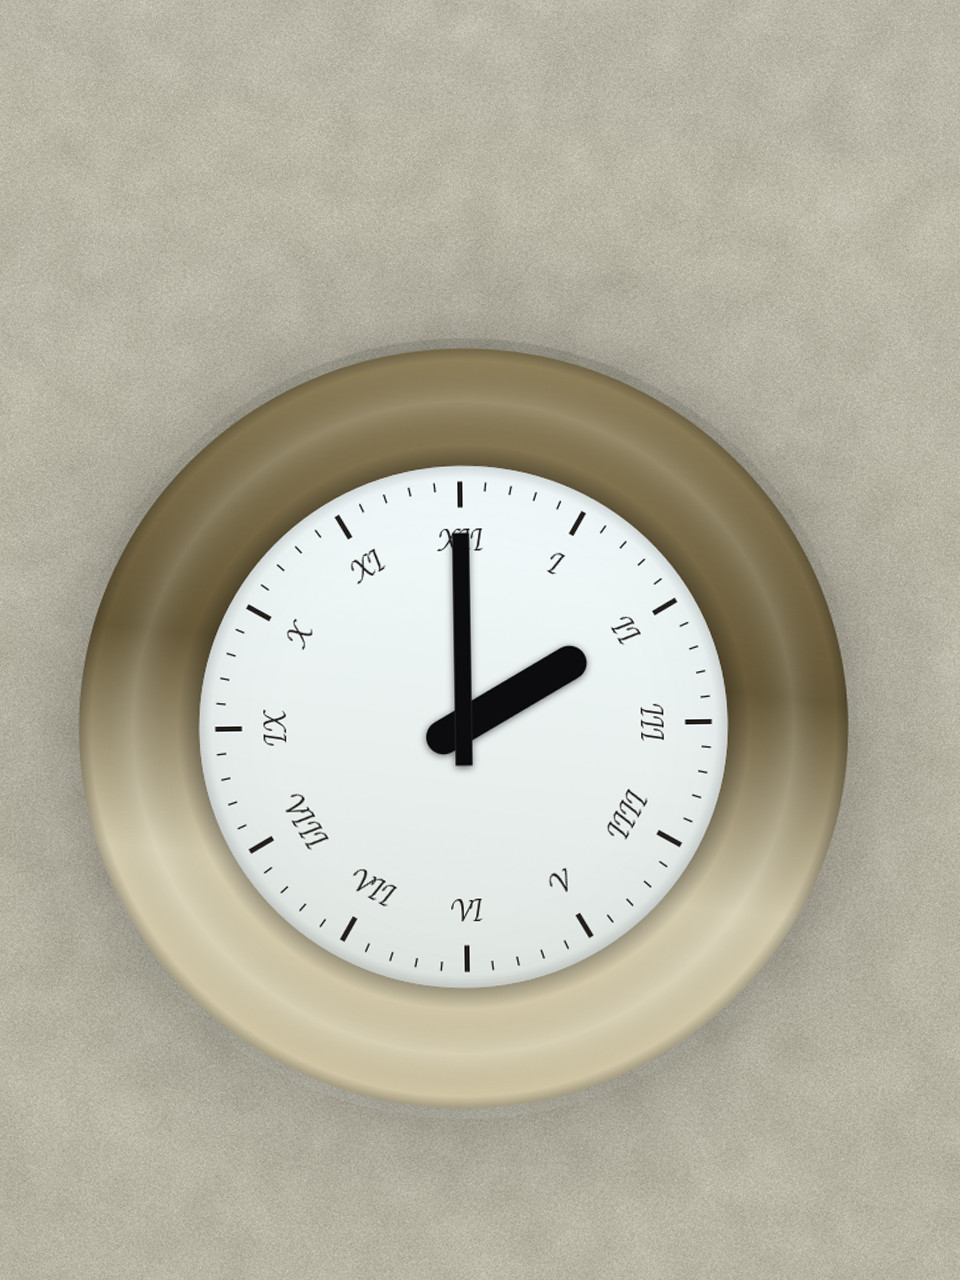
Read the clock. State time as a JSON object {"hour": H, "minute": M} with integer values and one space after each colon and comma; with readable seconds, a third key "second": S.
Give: {"hour": 2, "minute": 0}
